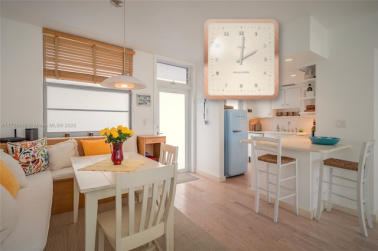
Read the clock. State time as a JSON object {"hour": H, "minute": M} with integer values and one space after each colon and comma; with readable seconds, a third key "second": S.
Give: {"hour": 2, "minute": 1}
